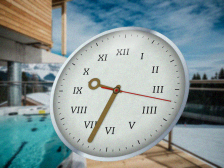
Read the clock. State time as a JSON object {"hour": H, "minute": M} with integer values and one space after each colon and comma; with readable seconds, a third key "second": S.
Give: {"hour": 9, "minute": 33, "second": 17}
